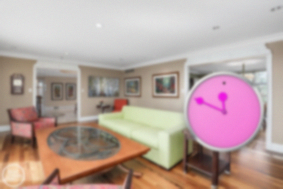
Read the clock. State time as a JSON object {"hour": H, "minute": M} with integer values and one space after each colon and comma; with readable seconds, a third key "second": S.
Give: {"hour": 11, "minute": 49}
